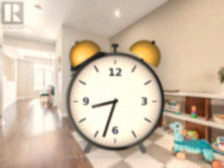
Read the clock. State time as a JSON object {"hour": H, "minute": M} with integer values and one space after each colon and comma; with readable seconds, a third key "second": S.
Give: {"hour": 8, "minute": 33}
